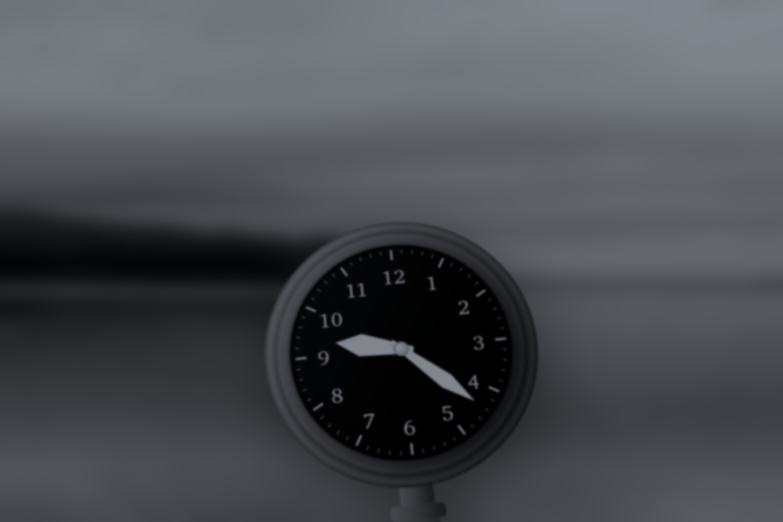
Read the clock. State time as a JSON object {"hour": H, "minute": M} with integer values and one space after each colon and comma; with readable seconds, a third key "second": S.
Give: {"hour": 9, "minute": 22}
